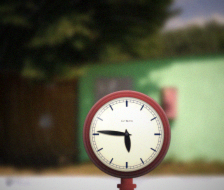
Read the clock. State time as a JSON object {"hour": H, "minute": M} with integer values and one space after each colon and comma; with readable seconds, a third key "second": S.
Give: {"hour": 5, "minute": 46}
